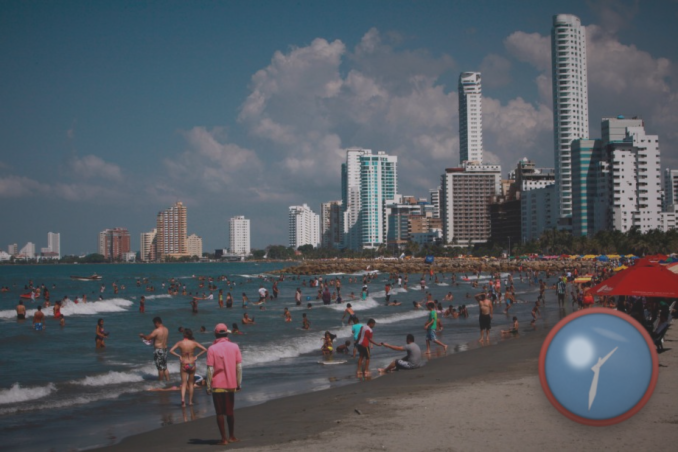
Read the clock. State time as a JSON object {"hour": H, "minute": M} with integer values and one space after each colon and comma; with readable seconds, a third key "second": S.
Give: {"hour": 1, "minute": 32}
